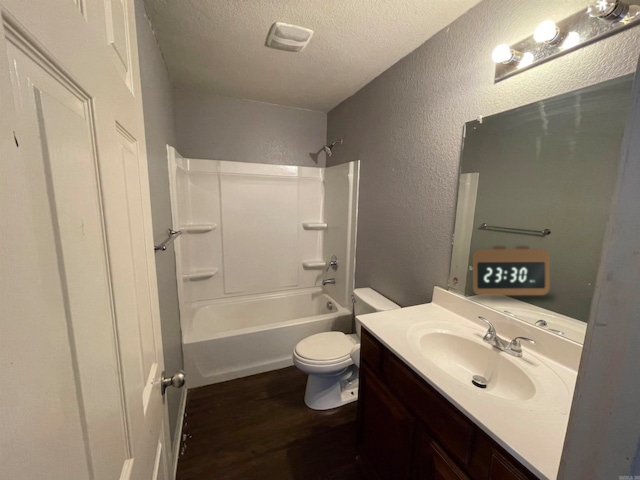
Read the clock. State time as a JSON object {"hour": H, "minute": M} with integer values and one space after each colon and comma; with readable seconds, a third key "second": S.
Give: {"hour": 23, "minute": 30}
